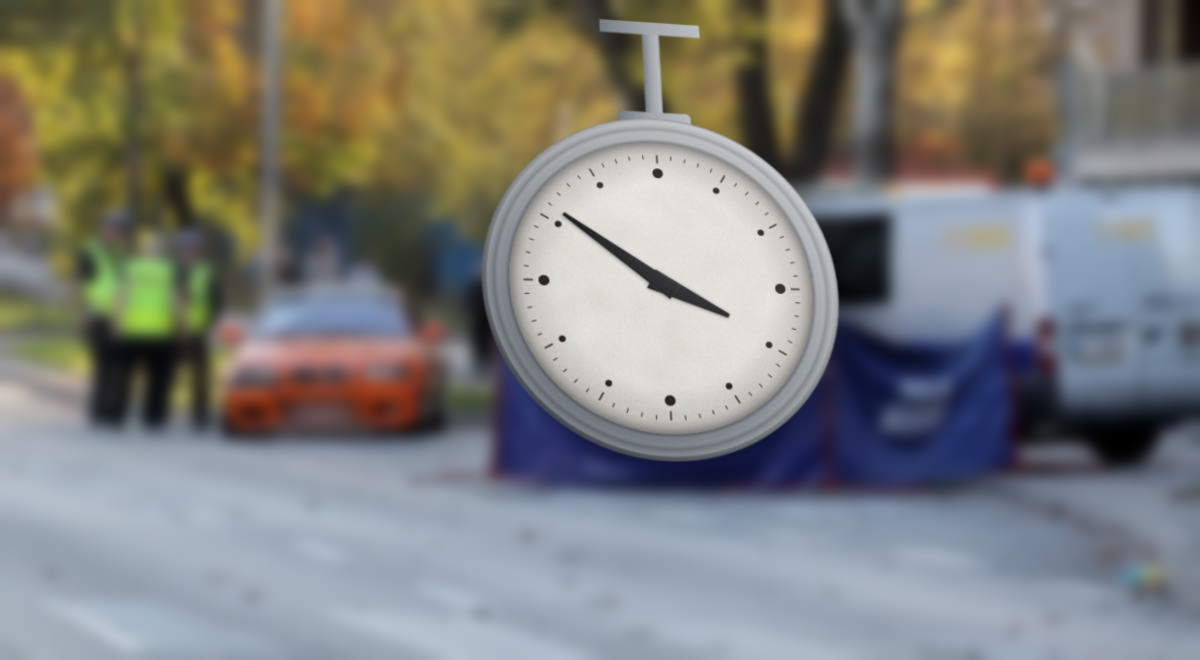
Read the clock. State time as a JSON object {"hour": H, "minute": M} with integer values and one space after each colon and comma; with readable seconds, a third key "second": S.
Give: {"hour": 3, "minute": 51}
